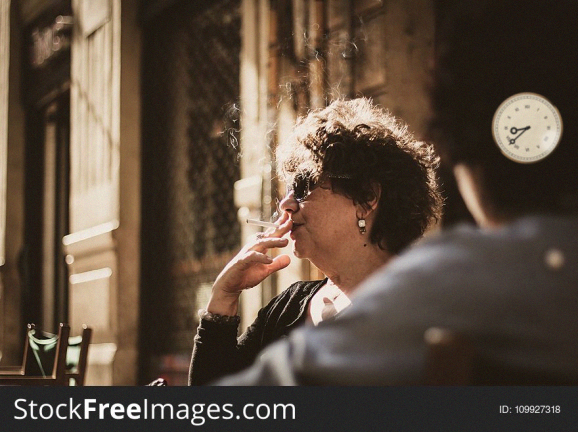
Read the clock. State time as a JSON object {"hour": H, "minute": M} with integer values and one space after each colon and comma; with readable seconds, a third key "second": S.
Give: {"hour": 8, "minute": 38}
